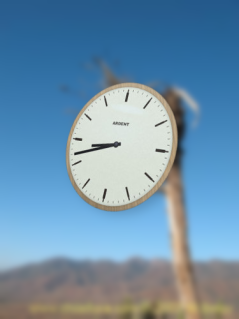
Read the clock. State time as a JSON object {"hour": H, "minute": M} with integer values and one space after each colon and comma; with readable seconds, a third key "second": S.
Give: {"hour": 8, "minute": 42}
